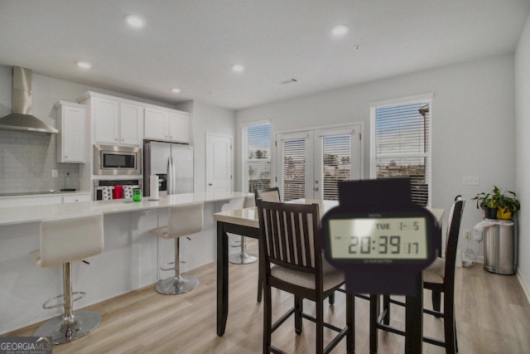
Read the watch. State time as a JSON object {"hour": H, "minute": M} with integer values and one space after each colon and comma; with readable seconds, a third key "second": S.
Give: {"hour": 20, "minute": 39, "second": 17}
